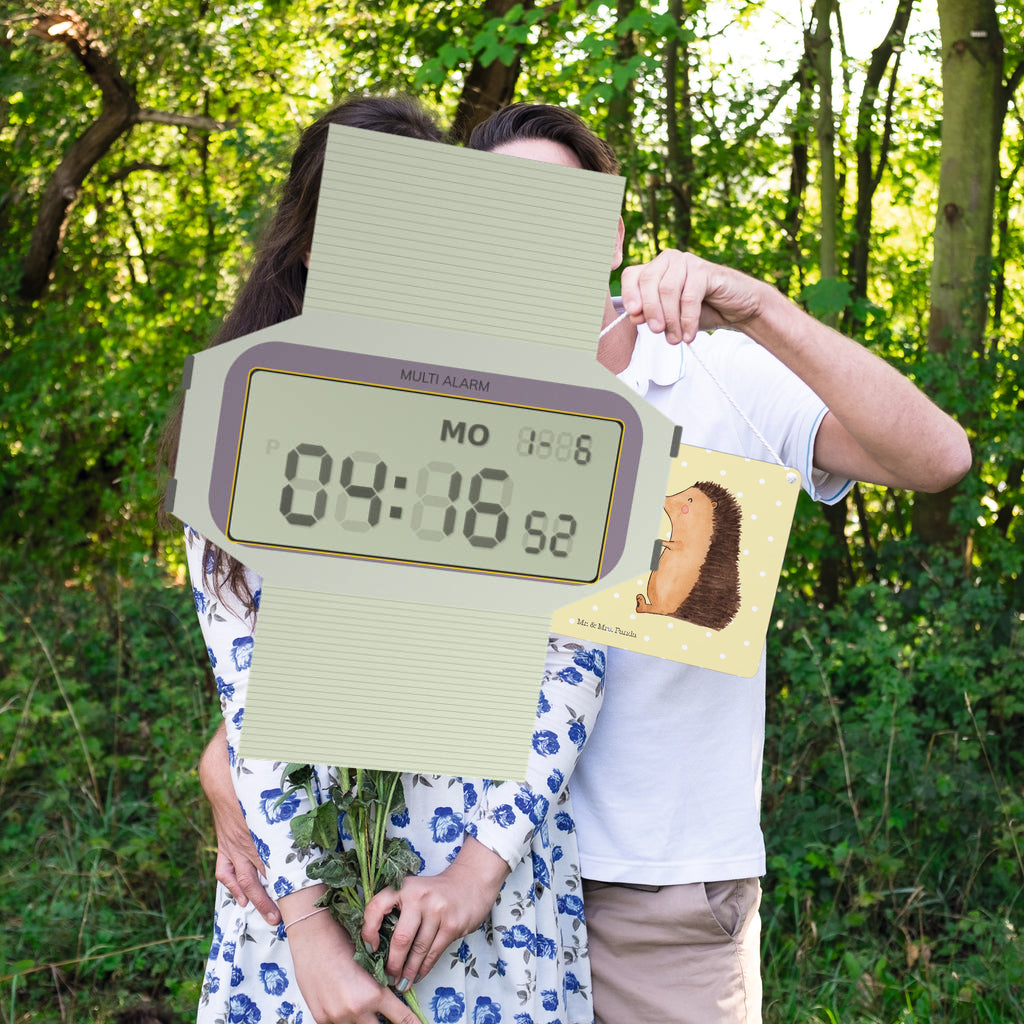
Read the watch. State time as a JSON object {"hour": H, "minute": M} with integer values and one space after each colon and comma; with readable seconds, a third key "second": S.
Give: {"hour": 4, "minute": 16, "second": 52}
